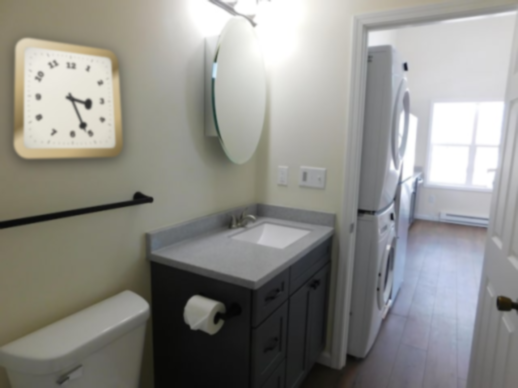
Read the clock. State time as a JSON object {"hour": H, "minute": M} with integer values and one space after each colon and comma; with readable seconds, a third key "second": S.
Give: {"hour": 3, "minute": 26}
